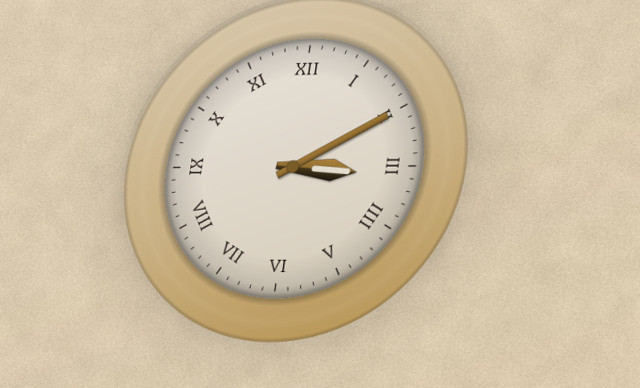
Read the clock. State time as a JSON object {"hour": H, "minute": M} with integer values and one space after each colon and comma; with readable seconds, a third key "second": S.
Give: {"hour": 3, "minute": 10}
